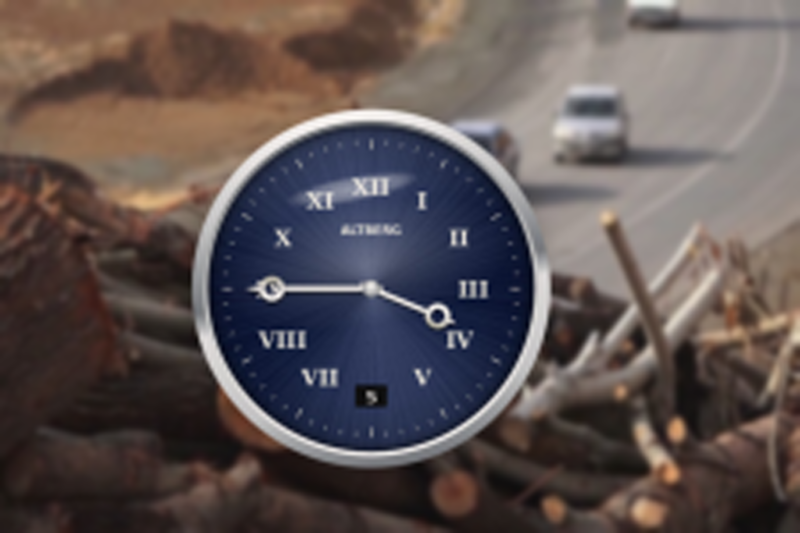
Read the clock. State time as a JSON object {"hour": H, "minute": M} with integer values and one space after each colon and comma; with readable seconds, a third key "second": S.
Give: {"hour": 3, "minute": 45}
